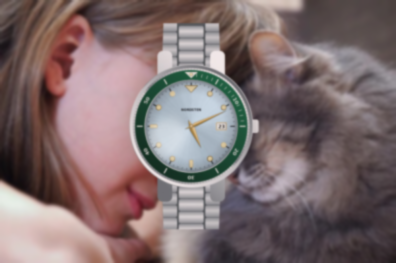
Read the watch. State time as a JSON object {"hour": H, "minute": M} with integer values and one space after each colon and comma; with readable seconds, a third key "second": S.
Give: {"hour": 5, "minute": 11}
